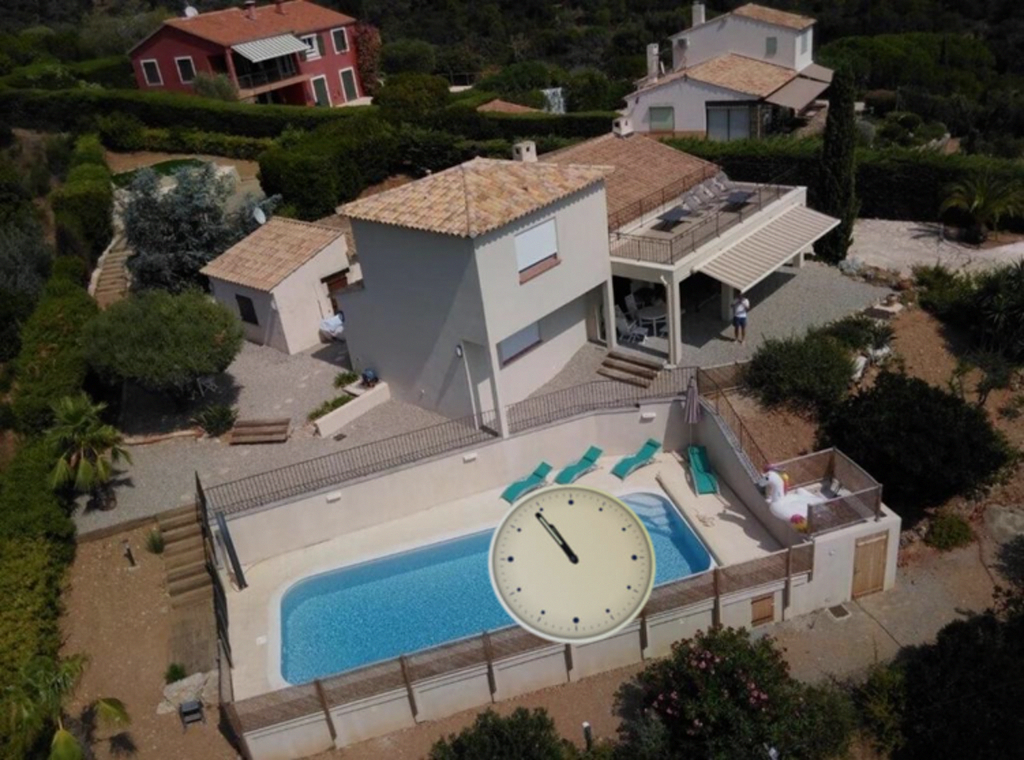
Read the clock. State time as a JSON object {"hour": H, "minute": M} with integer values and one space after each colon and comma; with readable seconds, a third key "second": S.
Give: {"hour": 10, "minute": 54}
